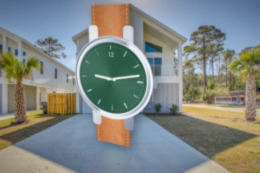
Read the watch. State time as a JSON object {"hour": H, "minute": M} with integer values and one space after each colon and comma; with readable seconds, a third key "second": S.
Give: {"hour": 9, "minute": 13}
